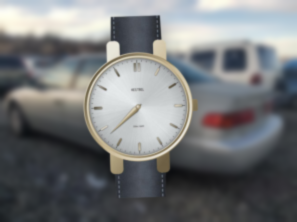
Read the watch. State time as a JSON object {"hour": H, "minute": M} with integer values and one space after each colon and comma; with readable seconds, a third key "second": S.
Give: {"hour": 7, "minute": 38}
